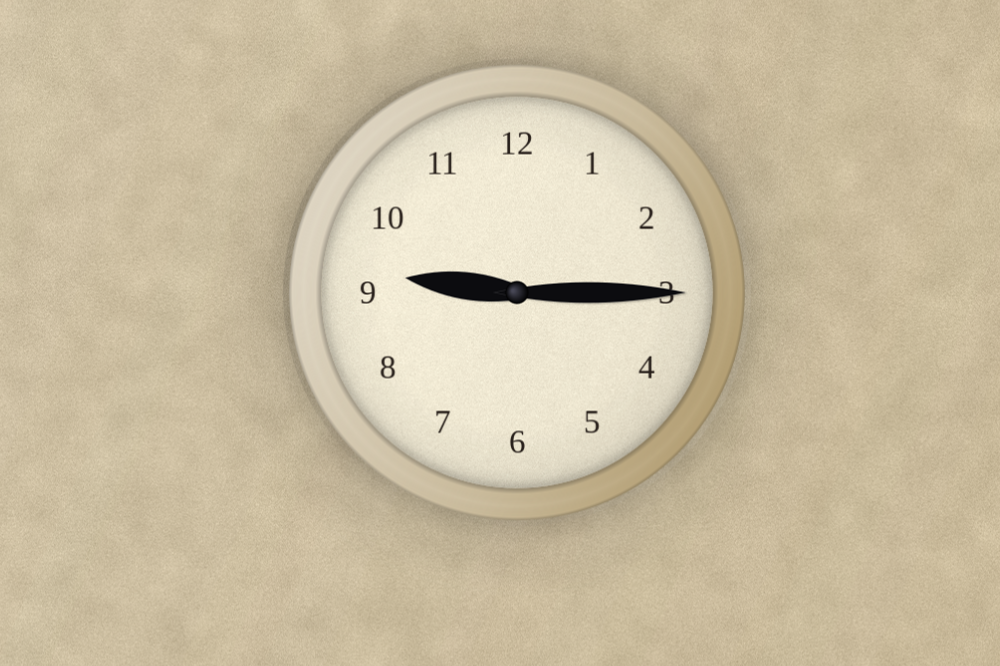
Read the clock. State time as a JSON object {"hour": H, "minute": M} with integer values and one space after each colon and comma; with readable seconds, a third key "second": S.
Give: {"hour": 9, "minute": 15}
